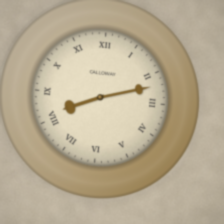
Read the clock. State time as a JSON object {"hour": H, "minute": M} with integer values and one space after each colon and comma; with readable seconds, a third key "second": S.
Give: {"hour": 8, "minute": 12}
